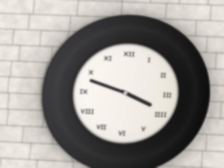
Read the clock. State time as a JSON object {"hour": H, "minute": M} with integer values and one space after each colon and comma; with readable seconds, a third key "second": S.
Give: {"hour": 3, "minute": 48}
